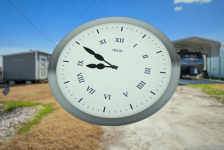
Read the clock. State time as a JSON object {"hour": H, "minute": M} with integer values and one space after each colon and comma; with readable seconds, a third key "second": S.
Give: {"hour": 8, "minute": 50}
